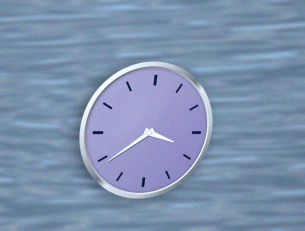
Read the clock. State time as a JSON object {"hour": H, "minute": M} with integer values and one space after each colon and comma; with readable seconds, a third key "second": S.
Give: {"hour": 3, "minute": 39}
